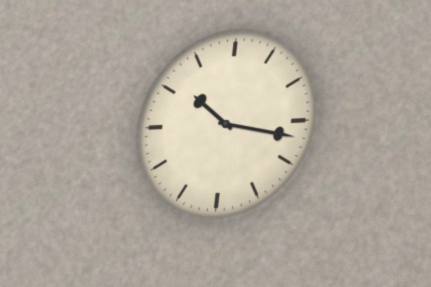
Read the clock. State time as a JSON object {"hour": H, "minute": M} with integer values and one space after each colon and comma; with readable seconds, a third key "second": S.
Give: {"hour": 10, "minute": 17}
